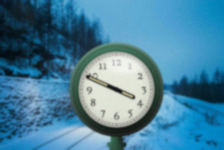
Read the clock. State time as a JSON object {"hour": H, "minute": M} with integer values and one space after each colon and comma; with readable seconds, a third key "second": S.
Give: {"hour": 3, "minute": 49}
